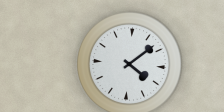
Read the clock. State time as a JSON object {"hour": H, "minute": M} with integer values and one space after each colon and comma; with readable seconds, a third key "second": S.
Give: {"hour": 4, "minute": 8}
